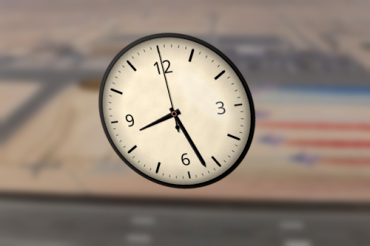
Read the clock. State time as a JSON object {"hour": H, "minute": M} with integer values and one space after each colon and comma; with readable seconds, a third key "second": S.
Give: {"hour": 8, "minute": 27, "second": 0}
